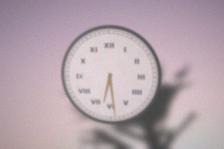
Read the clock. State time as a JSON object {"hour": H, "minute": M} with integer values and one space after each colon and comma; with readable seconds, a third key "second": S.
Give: {"hour": 6, "minute": 29}
